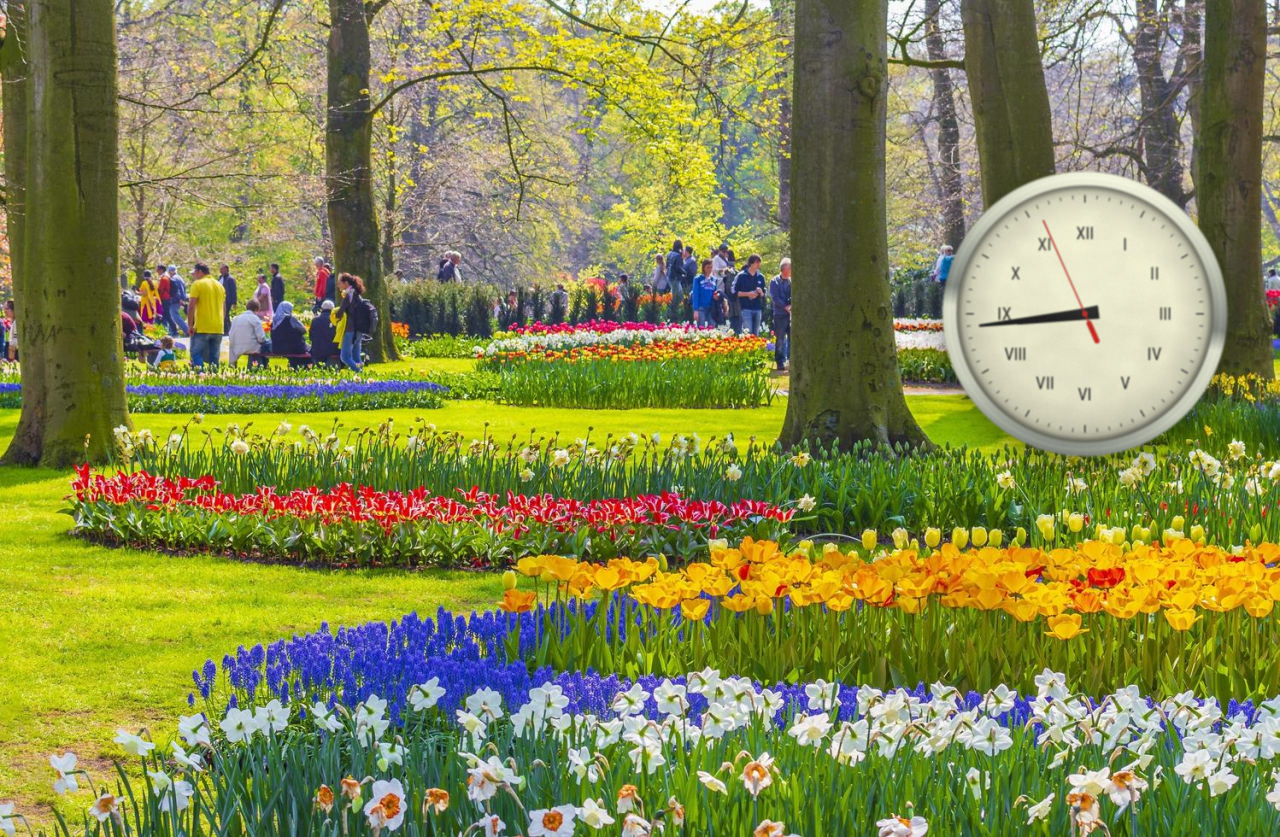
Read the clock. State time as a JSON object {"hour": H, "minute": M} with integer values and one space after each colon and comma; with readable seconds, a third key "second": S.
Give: {"hour": 8, "minute": 43, "second": 56}
